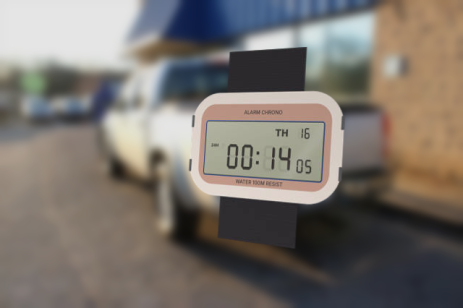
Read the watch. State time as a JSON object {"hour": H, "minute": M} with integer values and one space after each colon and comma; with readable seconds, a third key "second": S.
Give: {"hour": 0, "minute": 14, "second": 5}
